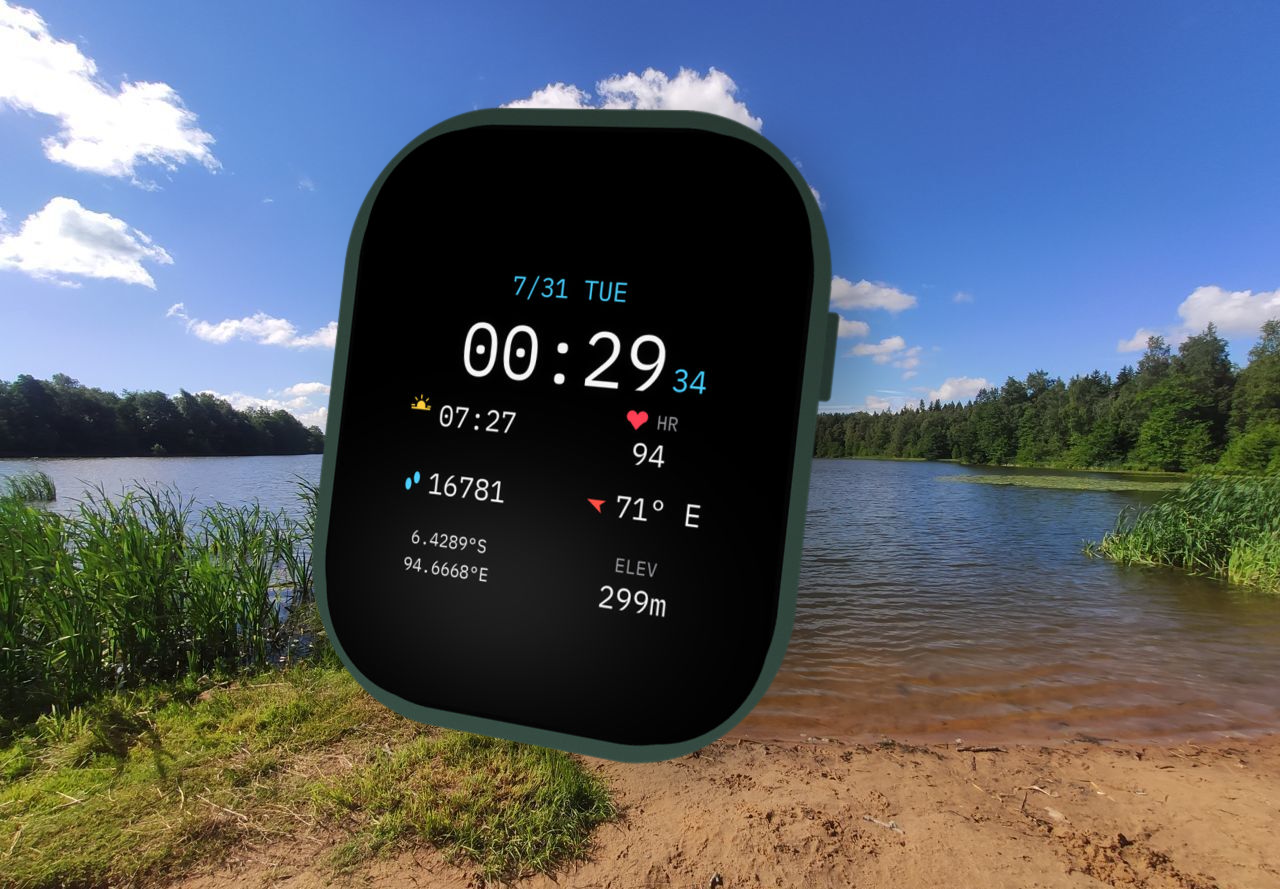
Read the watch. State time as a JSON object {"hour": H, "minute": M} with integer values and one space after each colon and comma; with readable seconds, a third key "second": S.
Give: {"hour": 0, "minute": 29, "second": 34}
